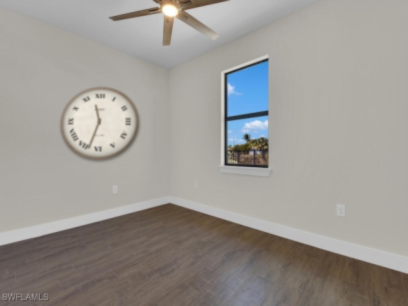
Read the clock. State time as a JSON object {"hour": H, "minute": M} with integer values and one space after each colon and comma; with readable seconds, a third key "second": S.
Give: {"hour": 11, "minute": 33}
